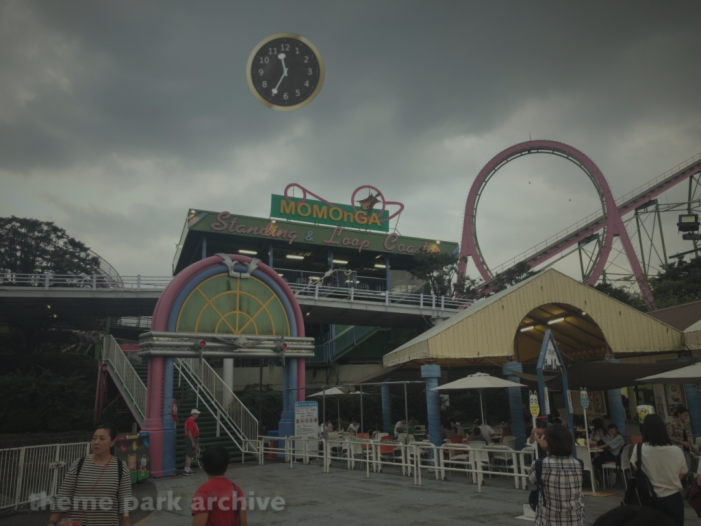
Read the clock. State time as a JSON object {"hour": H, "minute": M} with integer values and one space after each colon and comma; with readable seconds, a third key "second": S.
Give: {"hour": 11, "minute": 35}
